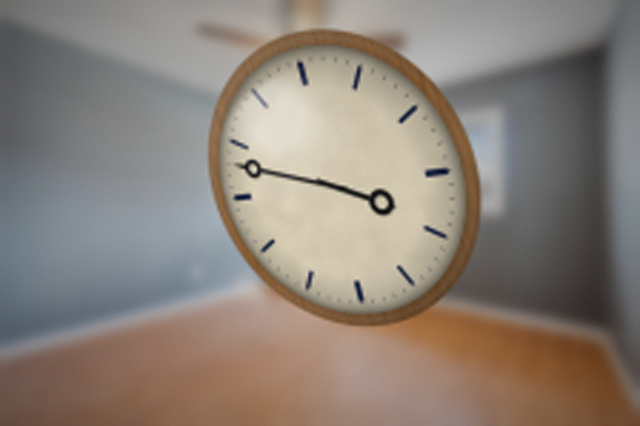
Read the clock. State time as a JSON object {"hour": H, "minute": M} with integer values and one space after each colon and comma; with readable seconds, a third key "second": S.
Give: {"hour": 3, "minute": 48}
